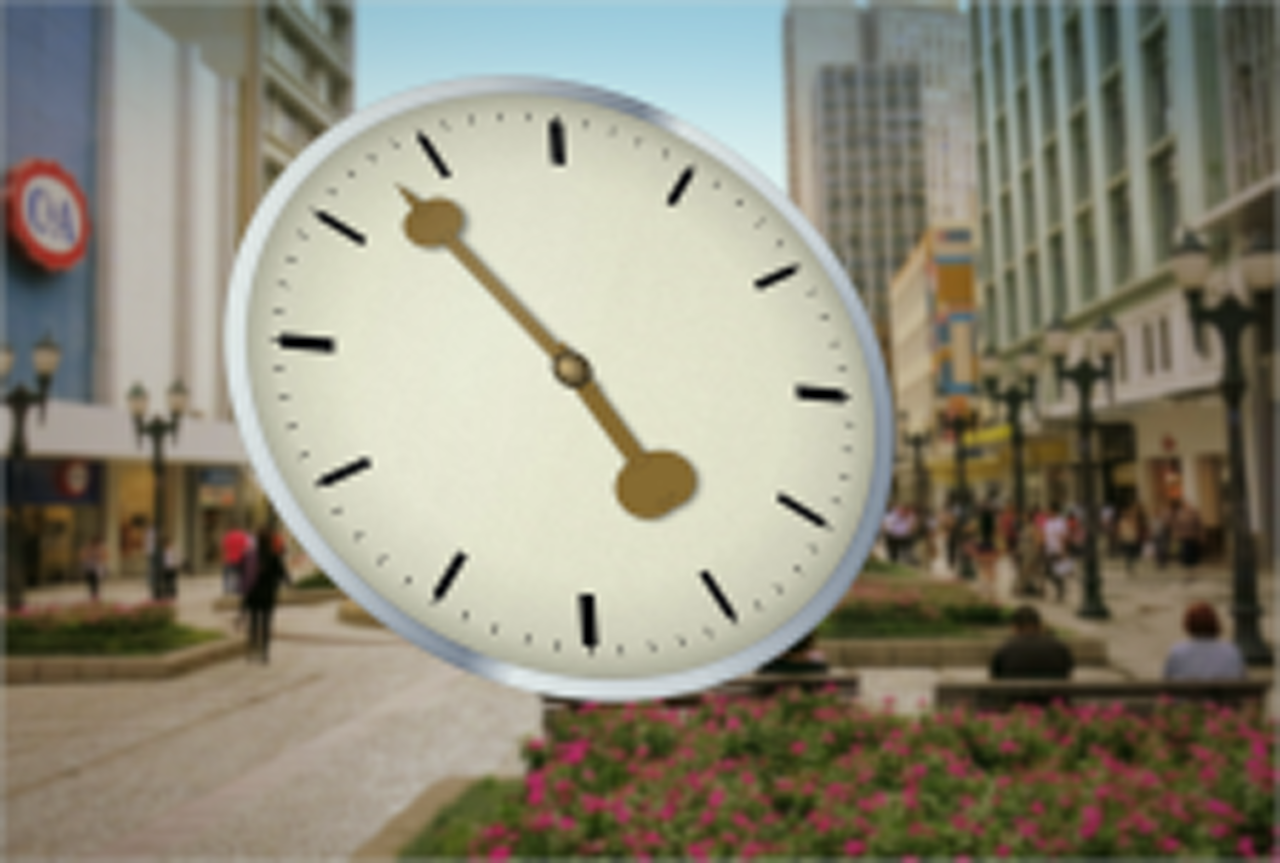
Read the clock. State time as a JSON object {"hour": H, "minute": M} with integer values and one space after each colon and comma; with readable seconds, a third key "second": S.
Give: {"hour": 4, "minute": 53}
